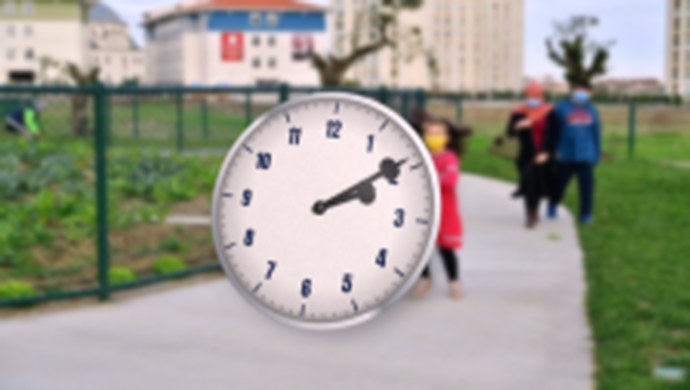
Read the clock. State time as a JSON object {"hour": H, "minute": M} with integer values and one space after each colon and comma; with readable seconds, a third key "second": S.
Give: {"hour": 2, "minute": 9}
